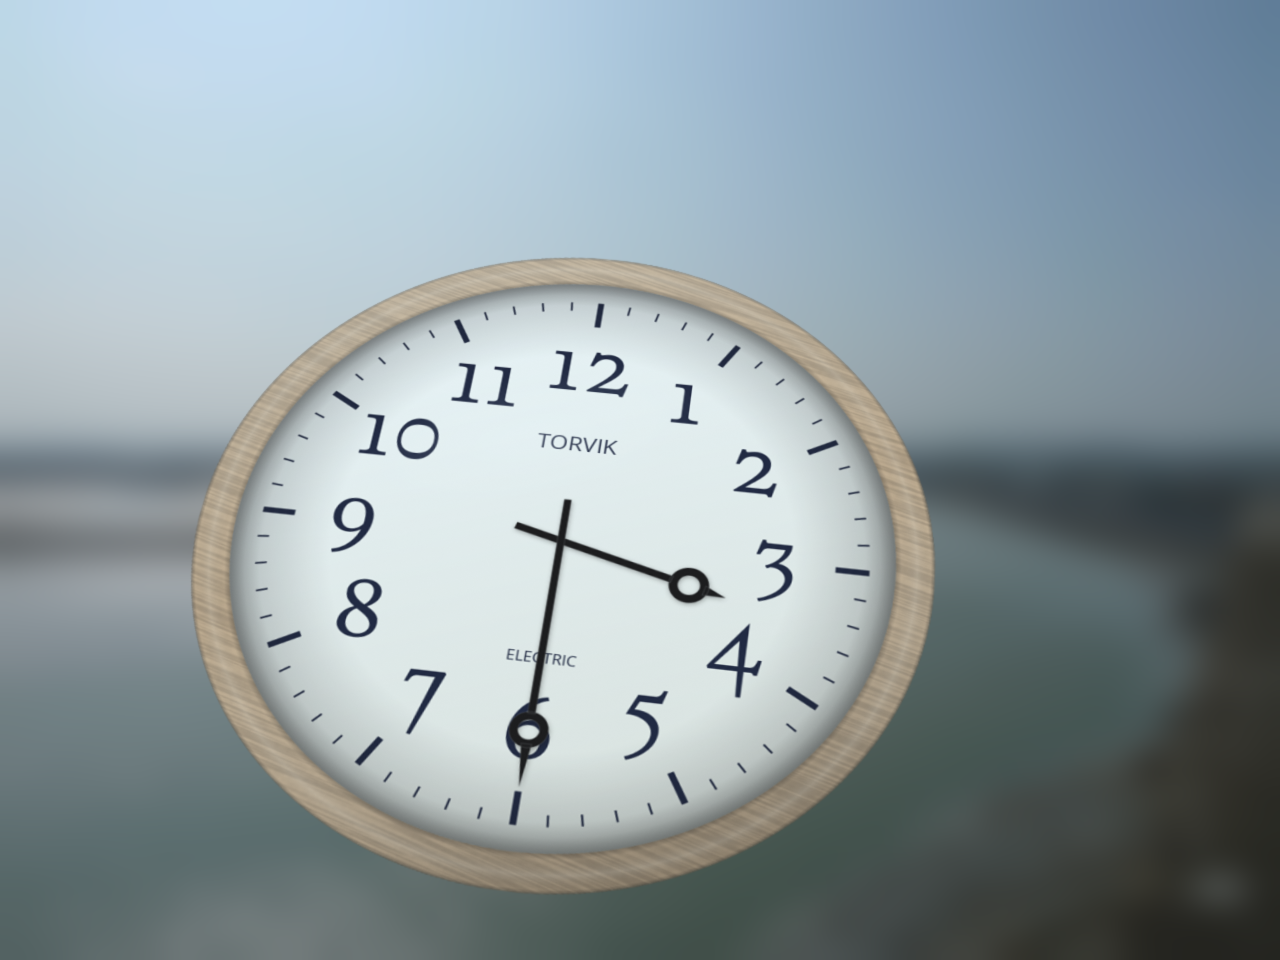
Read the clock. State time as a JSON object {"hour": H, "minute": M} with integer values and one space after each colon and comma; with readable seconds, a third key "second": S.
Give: {"hour": 3, "minute": 30}
